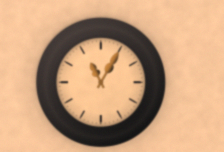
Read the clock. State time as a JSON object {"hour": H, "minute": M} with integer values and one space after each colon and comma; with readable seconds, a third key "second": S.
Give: {"hour": 11, "minute": 5}
